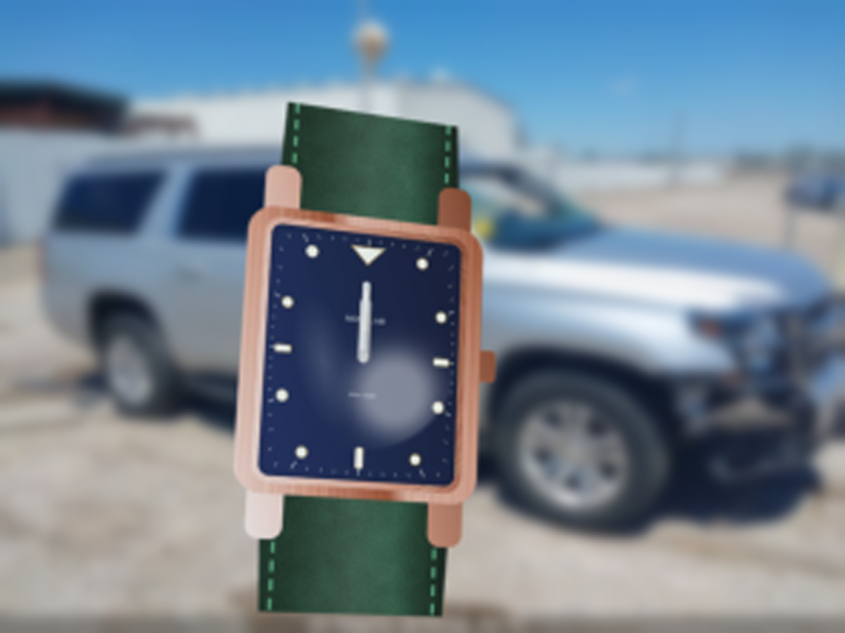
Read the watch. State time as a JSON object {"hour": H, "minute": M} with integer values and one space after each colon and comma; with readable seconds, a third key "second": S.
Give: {"hour": 12, "minute": 0}
